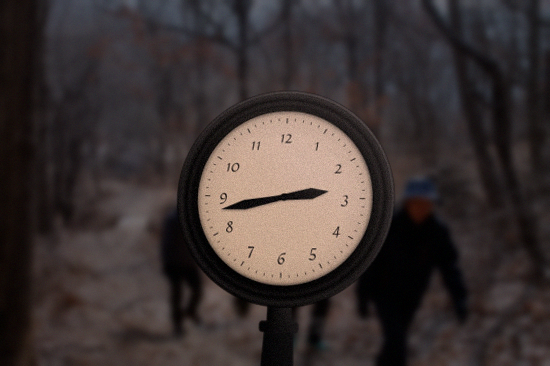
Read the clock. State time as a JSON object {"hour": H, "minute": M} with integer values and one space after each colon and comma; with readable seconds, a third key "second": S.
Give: {"hour": 2, "minute": 43}
